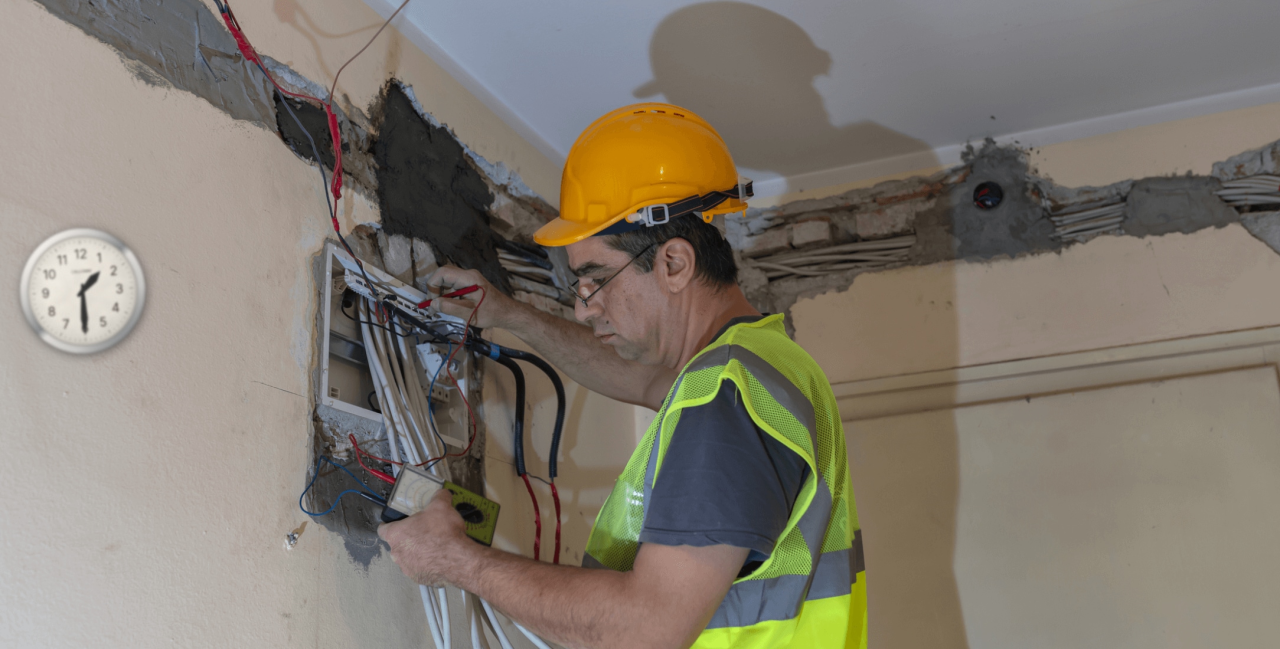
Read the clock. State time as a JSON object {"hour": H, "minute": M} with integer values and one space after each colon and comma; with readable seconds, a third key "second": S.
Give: {"hour": 1, "minute": 30}
